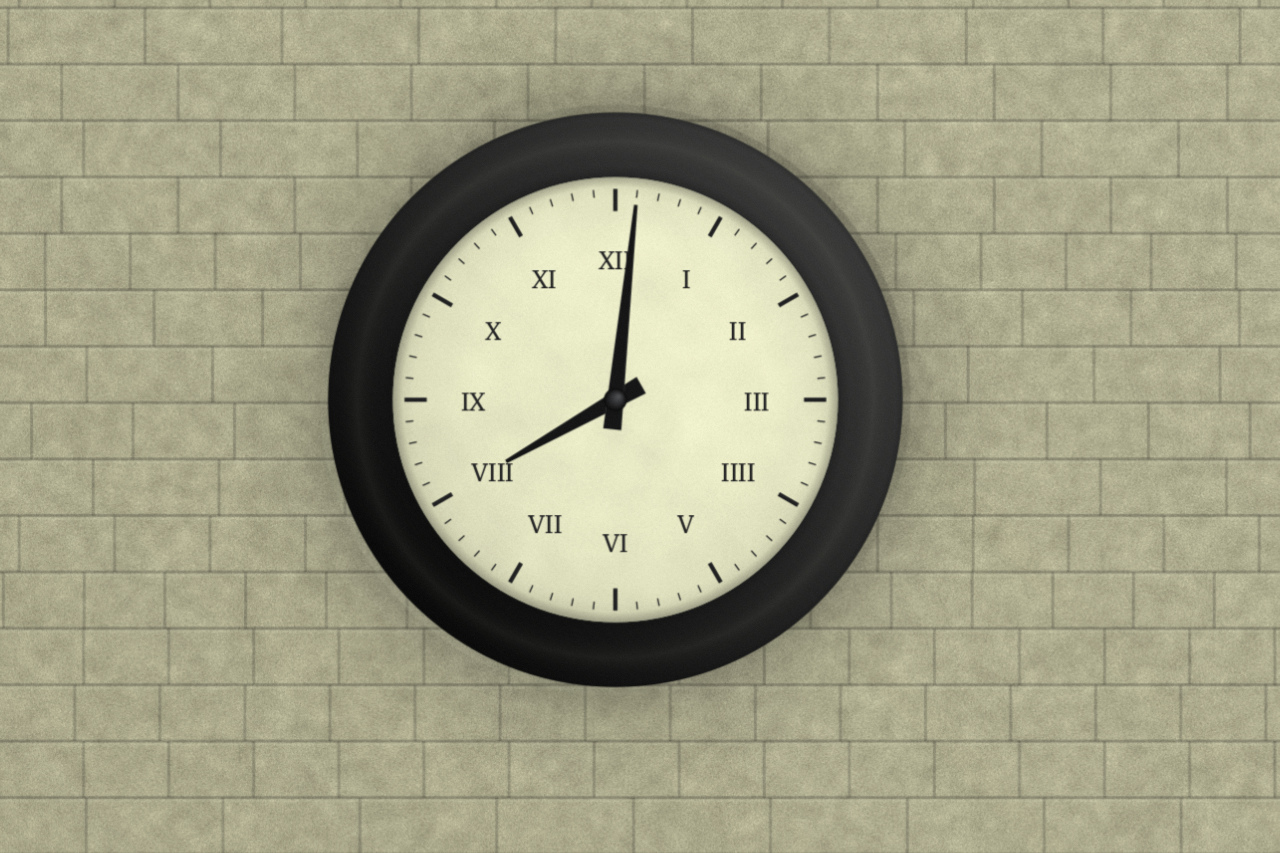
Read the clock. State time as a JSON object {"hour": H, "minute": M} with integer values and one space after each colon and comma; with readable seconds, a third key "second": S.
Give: {"hour": 8, "minute": 1}
